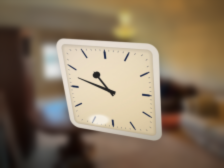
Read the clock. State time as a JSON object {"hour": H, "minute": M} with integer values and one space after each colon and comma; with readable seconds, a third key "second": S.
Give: {"hour": 10, "minute": 48}
